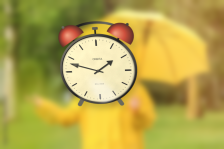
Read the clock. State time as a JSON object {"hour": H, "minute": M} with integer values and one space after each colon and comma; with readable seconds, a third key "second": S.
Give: {"hour": 1, "minute": 48}
